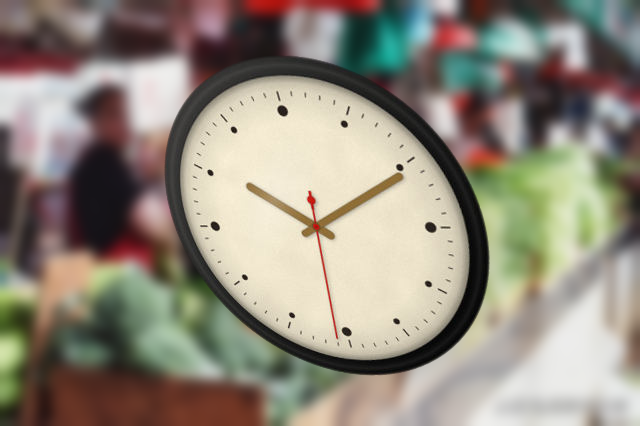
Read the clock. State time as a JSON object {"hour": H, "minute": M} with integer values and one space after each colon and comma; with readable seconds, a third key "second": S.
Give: {"hour": 10, "minute": 10, "second": 31}
